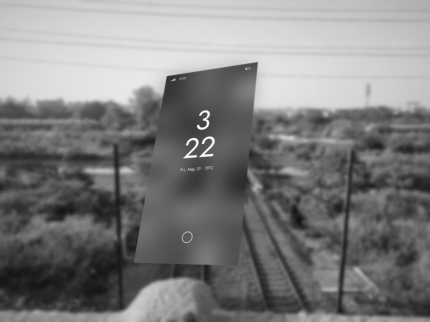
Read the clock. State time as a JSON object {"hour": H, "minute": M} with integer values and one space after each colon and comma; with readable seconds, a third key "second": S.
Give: {"hour": 3, "minute": 22}
